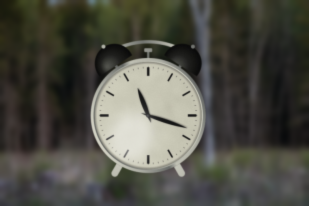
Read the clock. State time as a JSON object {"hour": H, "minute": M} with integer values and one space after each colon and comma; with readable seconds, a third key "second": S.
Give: {"hour": 11, "minute": 18}
